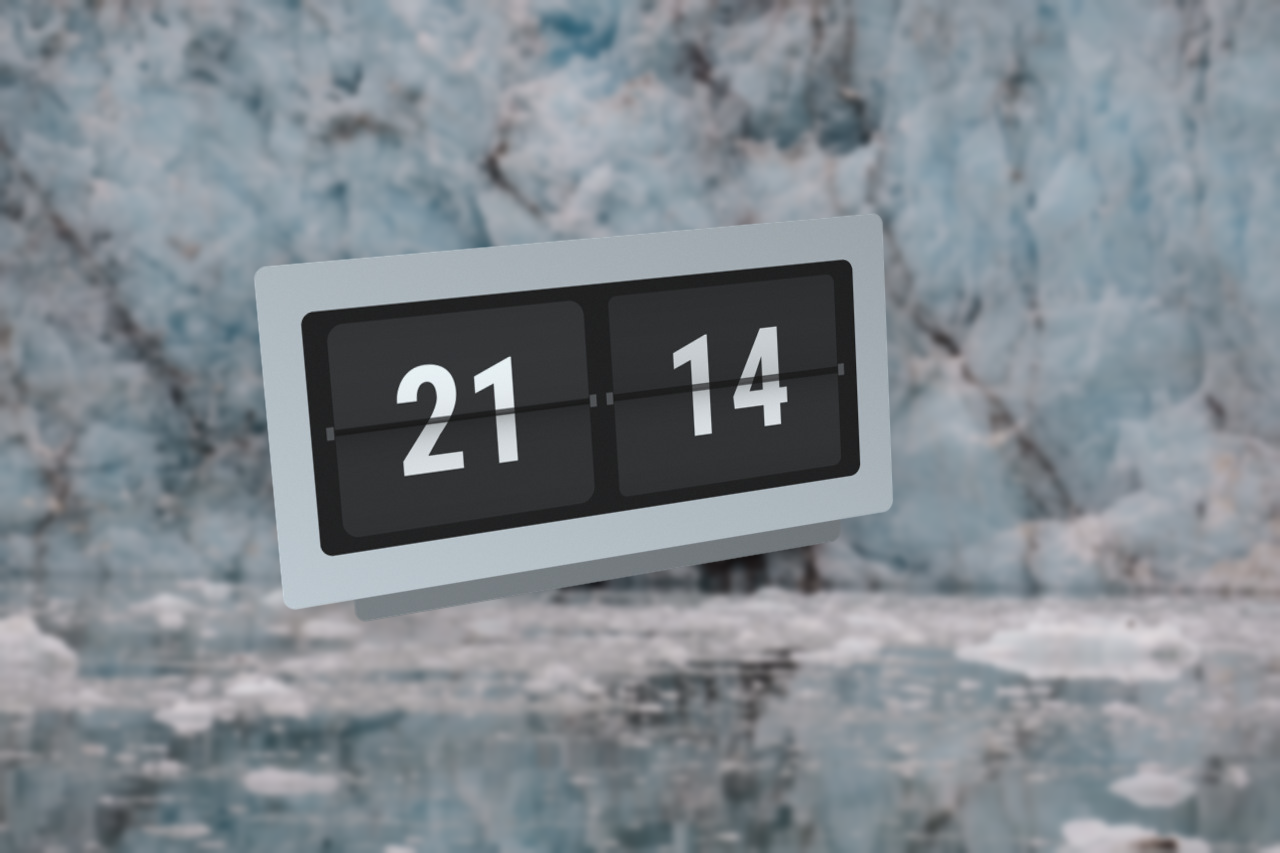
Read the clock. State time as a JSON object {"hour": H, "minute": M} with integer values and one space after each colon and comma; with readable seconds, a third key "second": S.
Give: {"hour": 21, "minute": 14}
